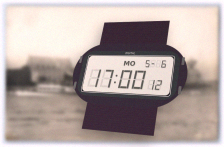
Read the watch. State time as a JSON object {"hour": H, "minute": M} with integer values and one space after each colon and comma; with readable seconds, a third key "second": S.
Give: {"hour": 17, "minute": 0, "second": 12}
